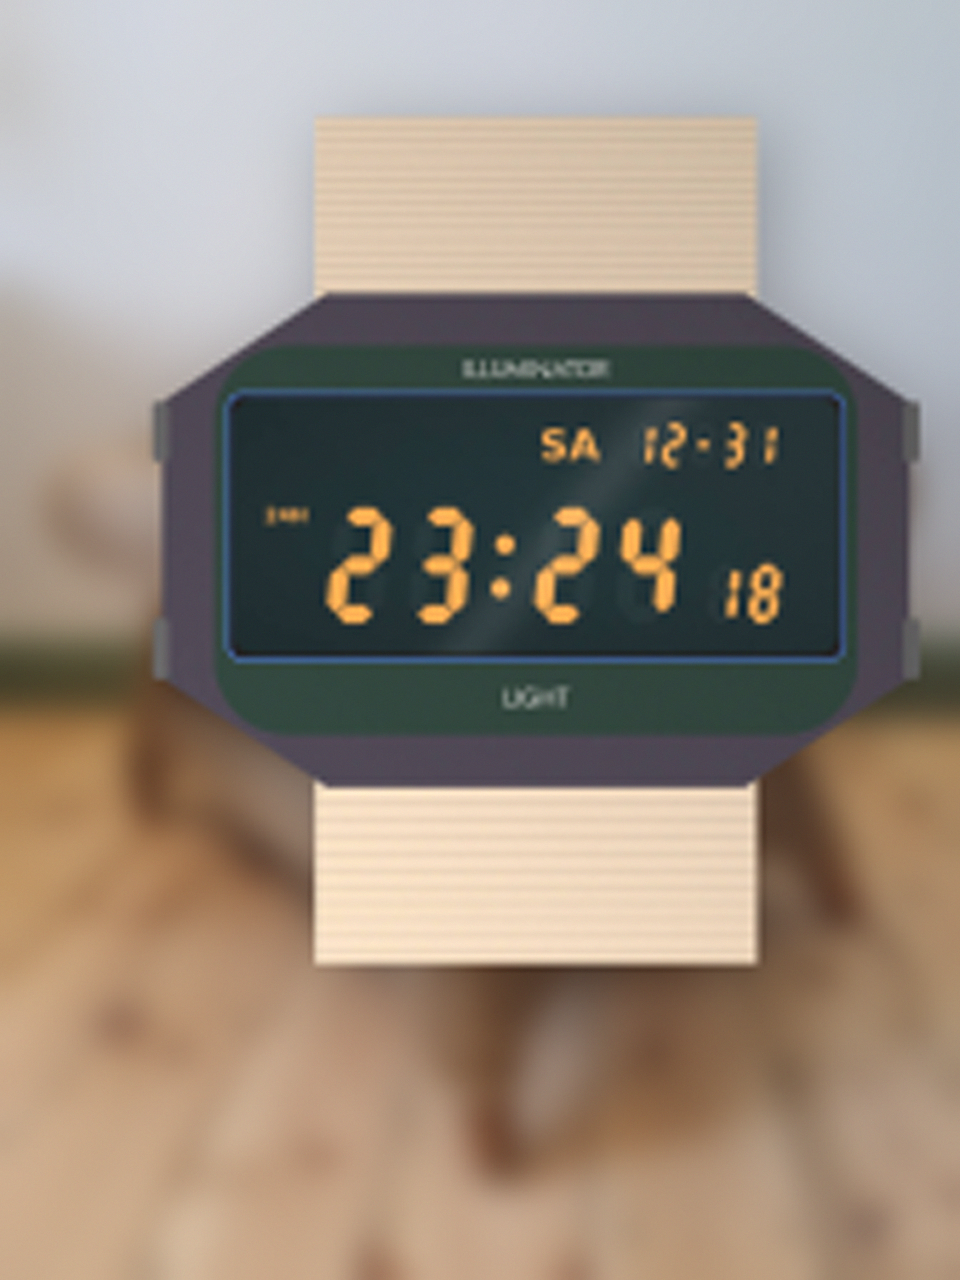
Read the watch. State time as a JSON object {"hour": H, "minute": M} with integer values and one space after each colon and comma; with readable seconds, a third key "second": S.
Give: {"hour": 23, "minute": 24, "second": 18}
